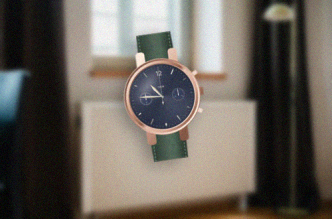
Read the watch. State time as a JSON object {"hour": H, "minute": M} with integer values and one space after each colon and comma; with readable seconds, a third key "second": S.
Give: {"hour": 10, "minute": 46}
